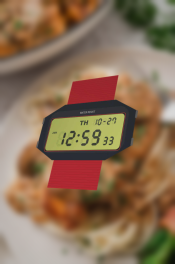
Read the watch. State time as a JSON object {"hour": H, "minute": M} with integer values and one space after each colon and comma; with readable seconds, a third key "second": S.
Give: {"hour": 12, "minute": 59, "second": 33}
